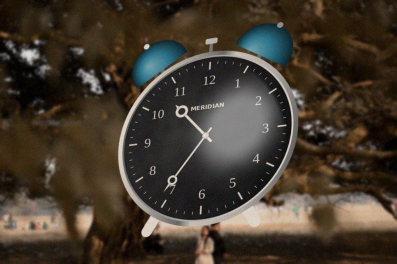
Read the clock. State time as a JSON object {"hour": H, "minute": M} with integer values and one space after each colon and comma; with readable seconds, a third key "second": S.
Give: {"hour": 10, "minute": 36}
